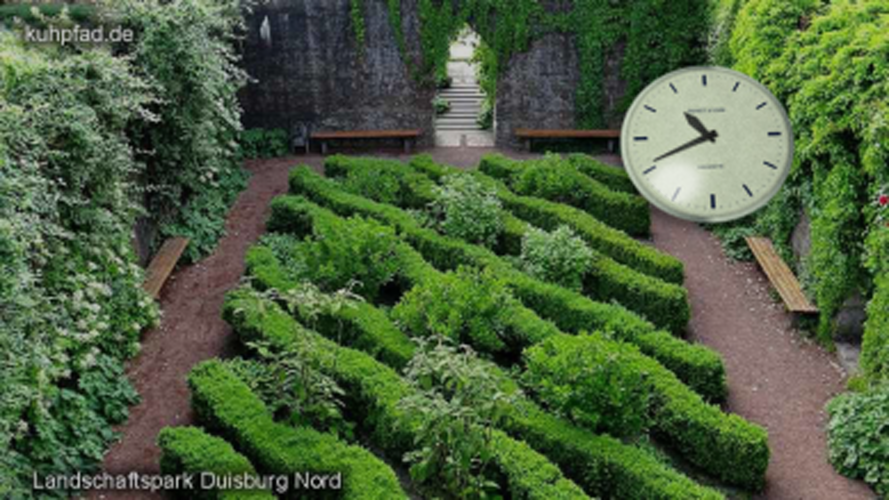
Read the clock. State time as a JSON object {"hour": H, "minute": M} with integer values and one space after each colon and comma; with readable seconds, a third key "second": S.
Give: {"hour": 10, "minute": 41}
